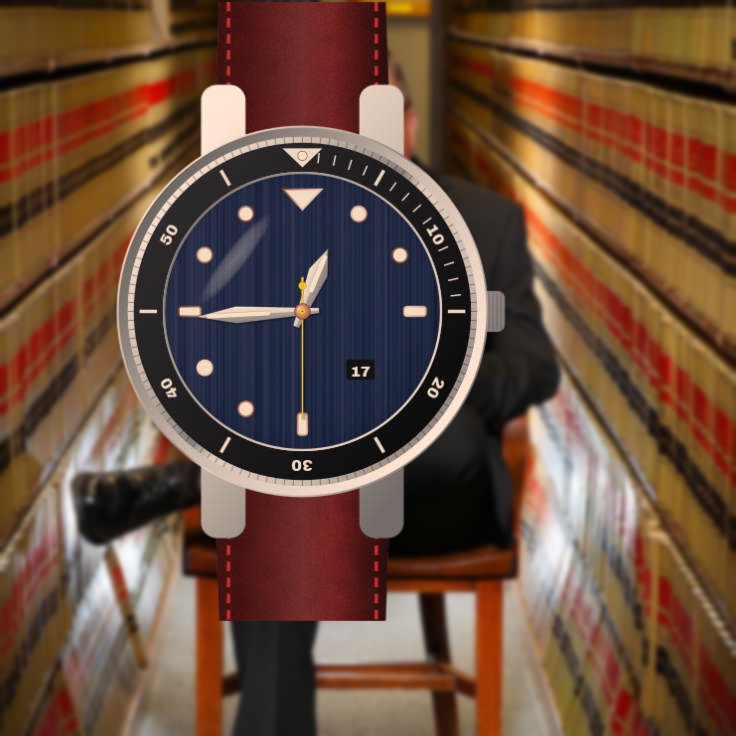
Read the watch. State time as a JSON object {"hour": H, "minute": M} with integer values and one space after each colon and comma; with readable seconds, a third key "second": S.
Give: {"hour": 12, "minute": 44, "second": 30}
